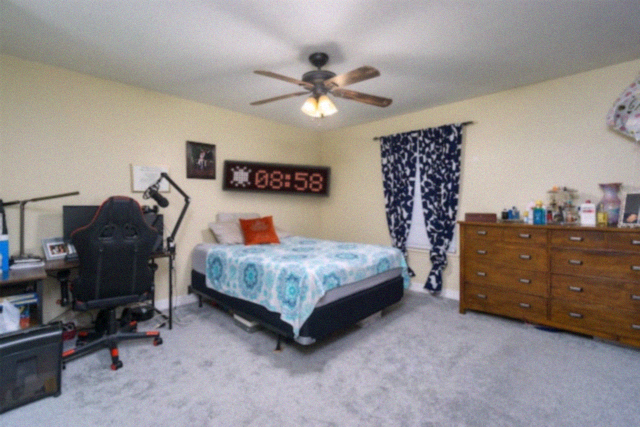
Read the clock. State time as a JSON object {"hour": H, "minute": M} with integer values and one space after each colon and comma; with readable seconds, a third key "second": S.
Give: {"hour": 8, "minute": 58}
